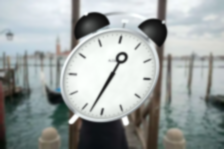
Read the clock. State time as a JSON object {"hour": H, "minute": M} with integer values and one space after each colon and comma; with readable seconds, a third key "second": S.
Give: {"hour": 12, "minute": 33}
